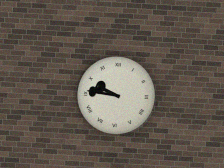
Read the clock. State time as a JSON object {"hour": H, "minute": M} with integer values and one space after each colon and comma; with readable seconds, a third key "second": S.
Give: {"hour": 9, "minute": 46}
